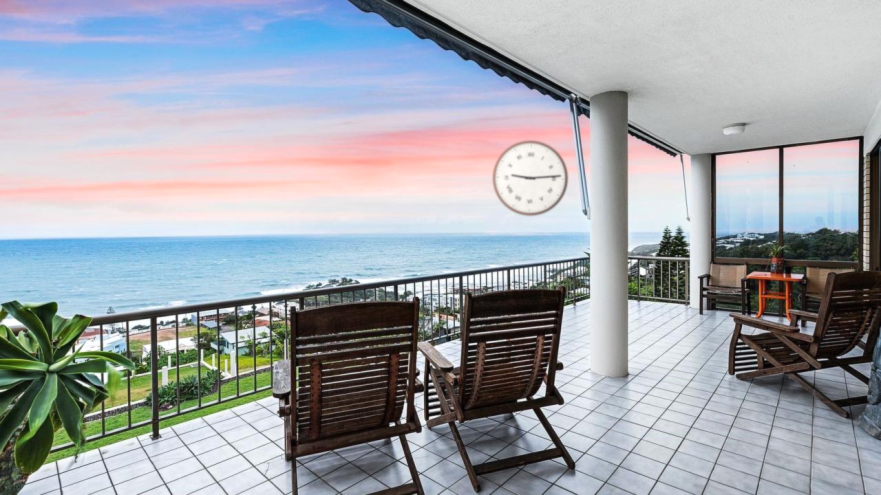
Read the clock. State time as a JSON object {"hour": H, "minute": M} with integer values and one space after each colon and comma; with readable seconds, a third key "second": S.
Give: {"hour": 9, "minute": 14}
